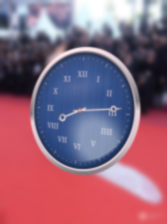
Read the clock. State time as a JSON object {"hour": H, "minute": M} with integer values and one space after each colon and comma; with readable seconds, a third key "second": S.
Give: {"hour": 8, "minute": 14}
